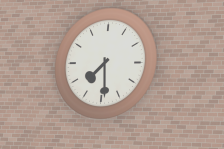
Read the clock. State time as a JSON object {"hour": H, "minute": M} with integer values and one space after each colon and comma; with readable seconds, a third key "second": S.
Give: {"hour": 7, "minute": 29}
